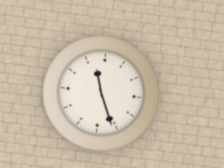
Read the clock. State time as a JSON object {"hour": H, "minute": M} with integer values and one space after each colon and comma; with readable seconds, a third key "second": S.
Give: {"hour": 11, "minute": 26}
